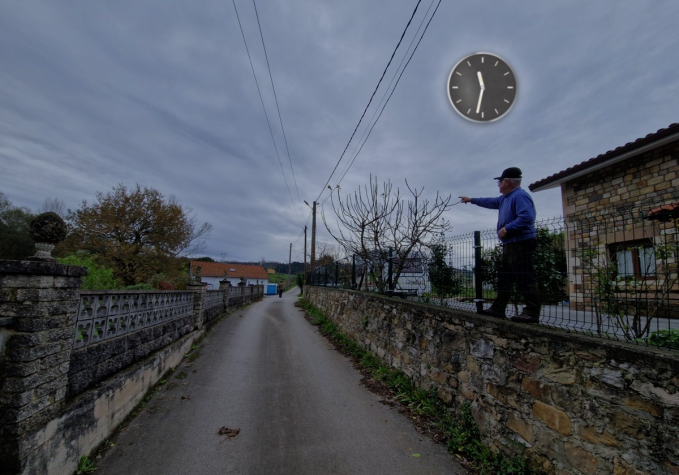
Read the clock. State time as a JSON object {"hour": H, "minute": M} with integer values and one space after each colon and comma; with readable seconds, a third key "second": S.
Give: {"hour": 11, "minute": 32}
